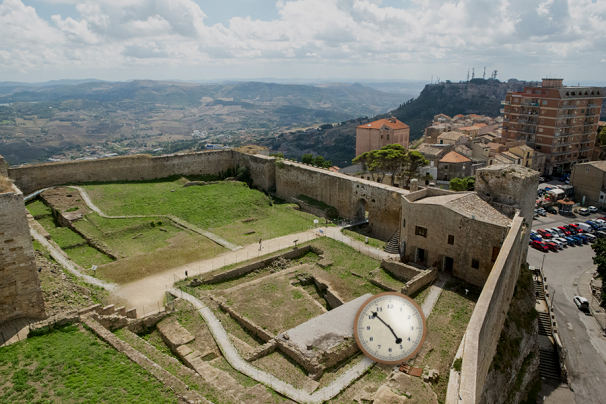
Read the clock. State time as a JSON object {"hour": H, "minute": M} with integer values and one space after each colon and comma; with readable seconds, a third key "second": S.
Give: {"hour": 4, "minute": 52}
